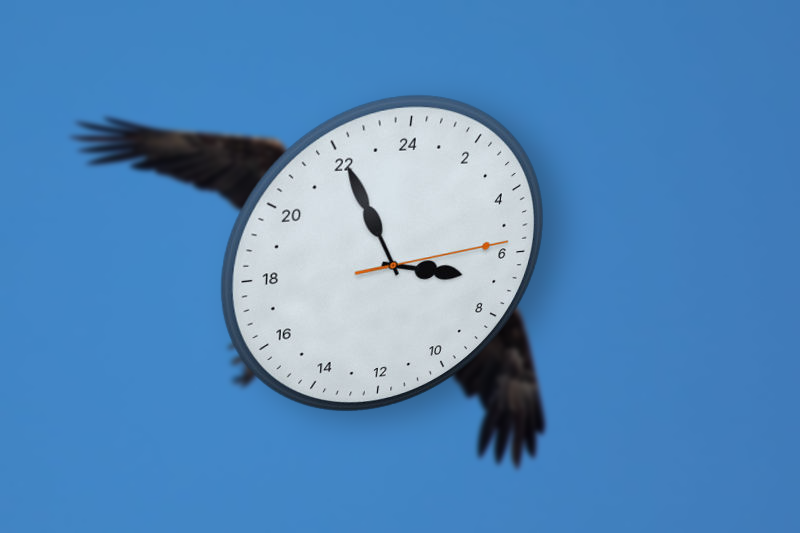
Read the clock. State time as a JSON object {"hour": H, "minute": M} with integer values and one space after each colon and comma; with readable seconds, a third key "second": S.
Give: {"hour": 6, "minute": 55, "second": 14}
